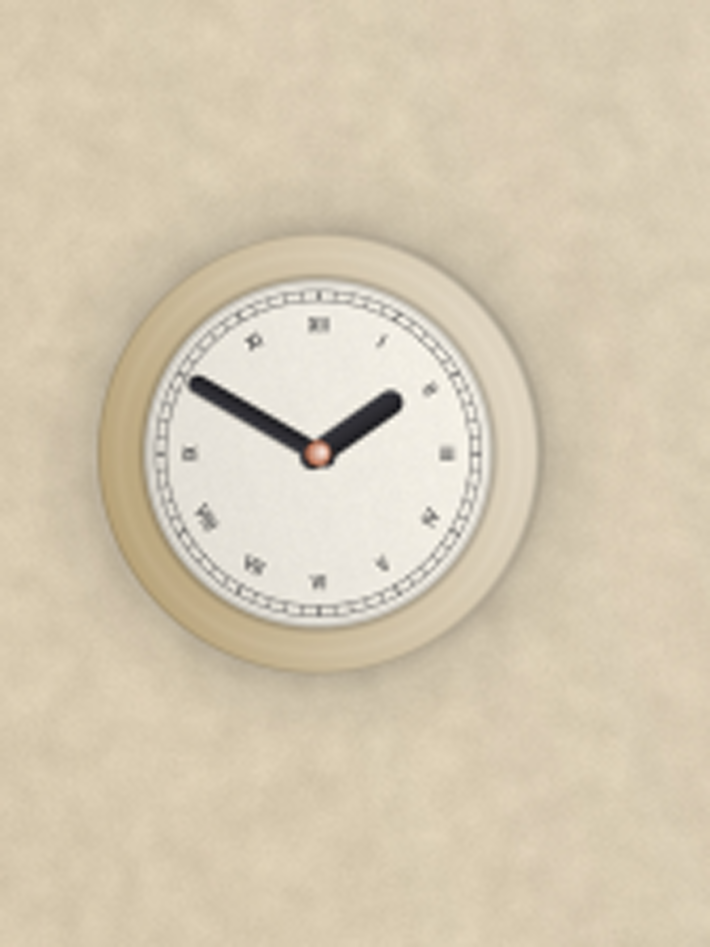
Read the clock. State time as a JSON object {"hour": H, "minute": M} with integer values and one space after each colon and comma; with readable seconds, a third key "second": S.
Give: {"hour": 1, "minute": 50}
